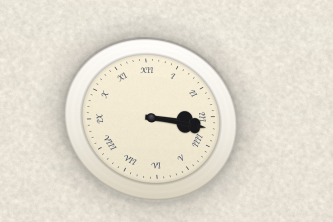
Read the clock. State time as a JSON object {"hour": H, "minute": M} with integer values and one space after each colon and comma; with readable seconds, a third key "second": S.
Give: {"hour": 3, "minute": 17}
